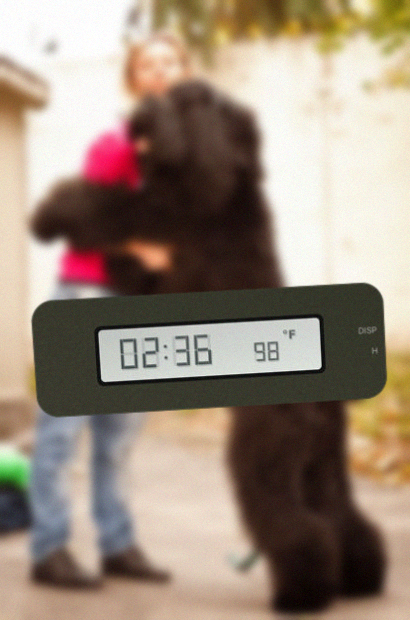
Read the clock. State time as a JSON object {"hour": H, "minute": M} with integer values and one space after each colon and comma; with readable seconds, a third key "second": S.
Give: {"hour": 2, "minute": 36}
